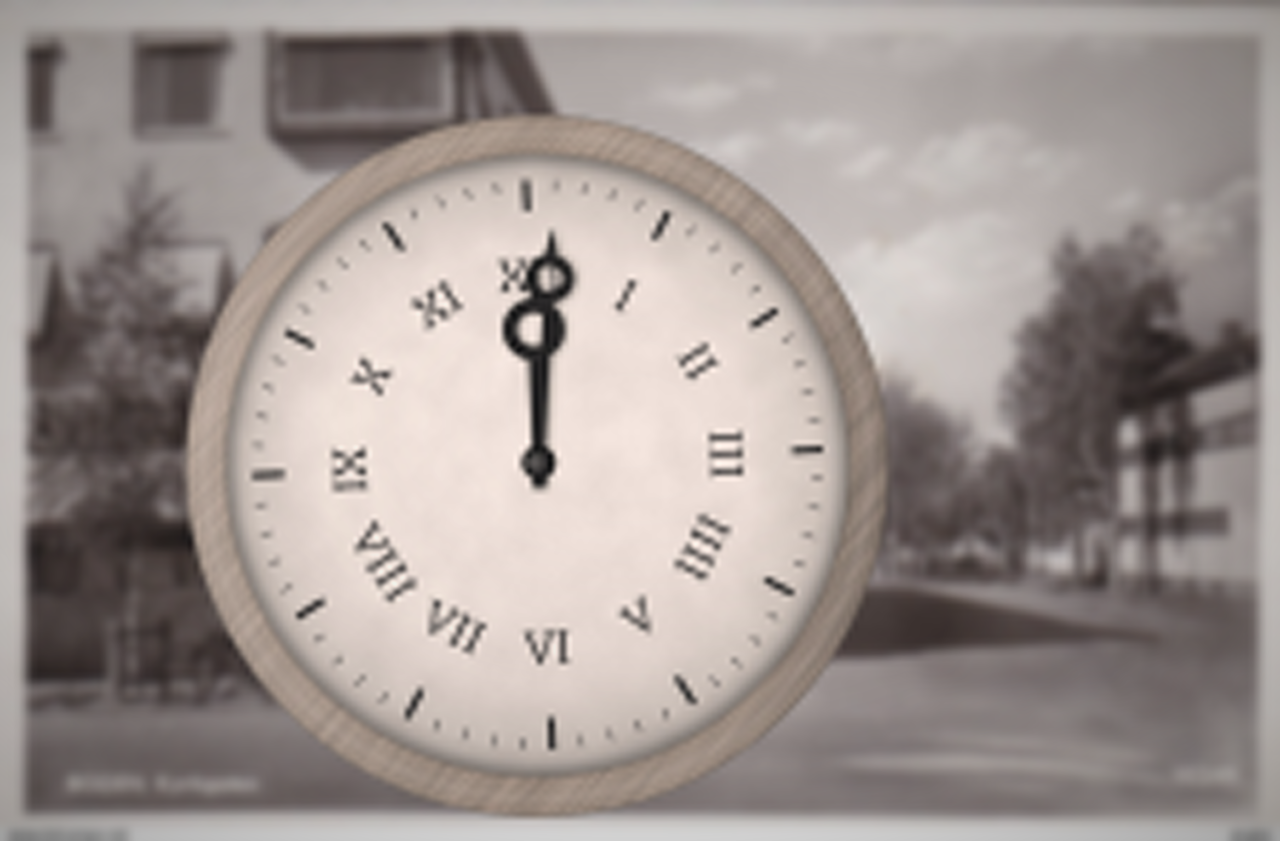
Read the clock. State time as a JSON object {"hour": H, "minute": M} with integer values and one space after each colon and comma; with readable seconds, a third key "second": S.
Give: {"hour": 12, "minute": 1}
